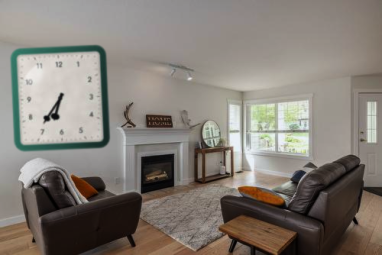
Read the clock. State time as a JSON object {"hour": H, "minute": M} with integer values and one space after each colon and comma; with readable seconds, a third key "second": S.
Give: {"hour": 6, "minute": 36}
